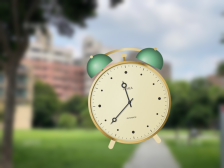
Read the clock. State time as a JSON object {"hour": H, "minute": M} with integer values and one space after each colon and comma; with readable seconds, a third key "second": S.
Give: {"hour": 11, "minute": 38}
